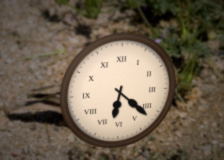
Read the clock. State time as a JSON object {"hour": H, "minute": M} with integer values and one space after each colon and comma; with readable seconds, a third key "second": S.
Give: {"hour": 6, "minute": 22}
